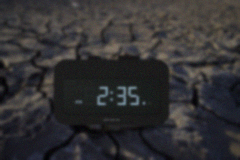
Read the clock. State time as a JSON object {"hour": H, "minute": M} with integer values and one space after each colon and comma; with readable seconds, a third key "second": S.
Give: {"hour": 2, "minute": 35}
